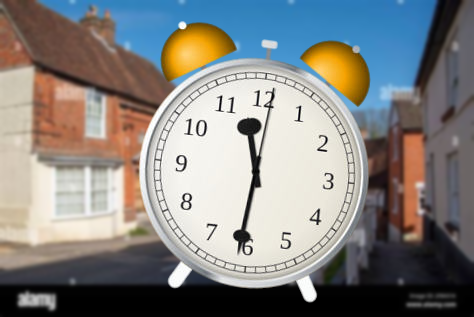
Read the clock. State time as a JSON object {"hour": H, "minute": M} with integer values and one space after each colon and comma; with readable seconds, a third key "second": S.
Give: {"hour": 11, "minute": 31, "second": 1}
